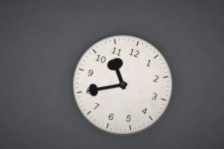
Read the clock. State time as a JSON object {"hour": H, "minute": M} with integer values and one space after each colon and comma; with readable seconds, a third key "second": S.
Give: {"hour": 10, "minute": 40}
